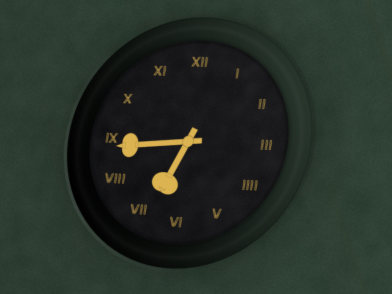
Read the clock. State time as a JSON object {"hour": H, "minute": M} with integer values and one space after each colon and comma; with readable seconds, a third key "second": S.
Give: {"hour": 6, "minute": 44}
